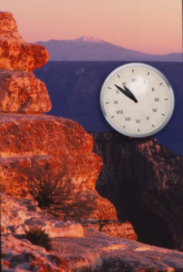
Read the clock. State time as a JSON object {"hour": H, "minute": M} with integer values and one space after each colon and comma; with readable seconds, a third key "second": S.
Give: {"hour": 10, "minute": 52}
